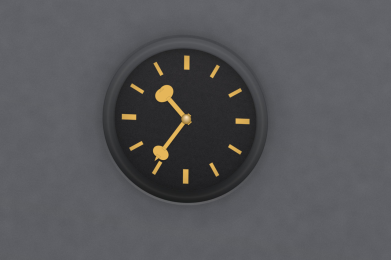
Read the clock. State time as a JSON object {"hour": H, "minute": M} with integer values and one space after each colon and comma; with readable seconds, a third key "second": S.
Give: {"hour": 10, "minute": 36}
